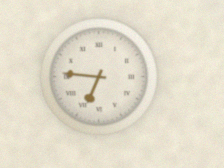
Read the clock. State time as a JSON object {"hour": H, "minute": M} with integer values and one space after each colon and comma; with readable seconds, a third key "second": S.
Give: {"hour": 6, "minute": 46}
